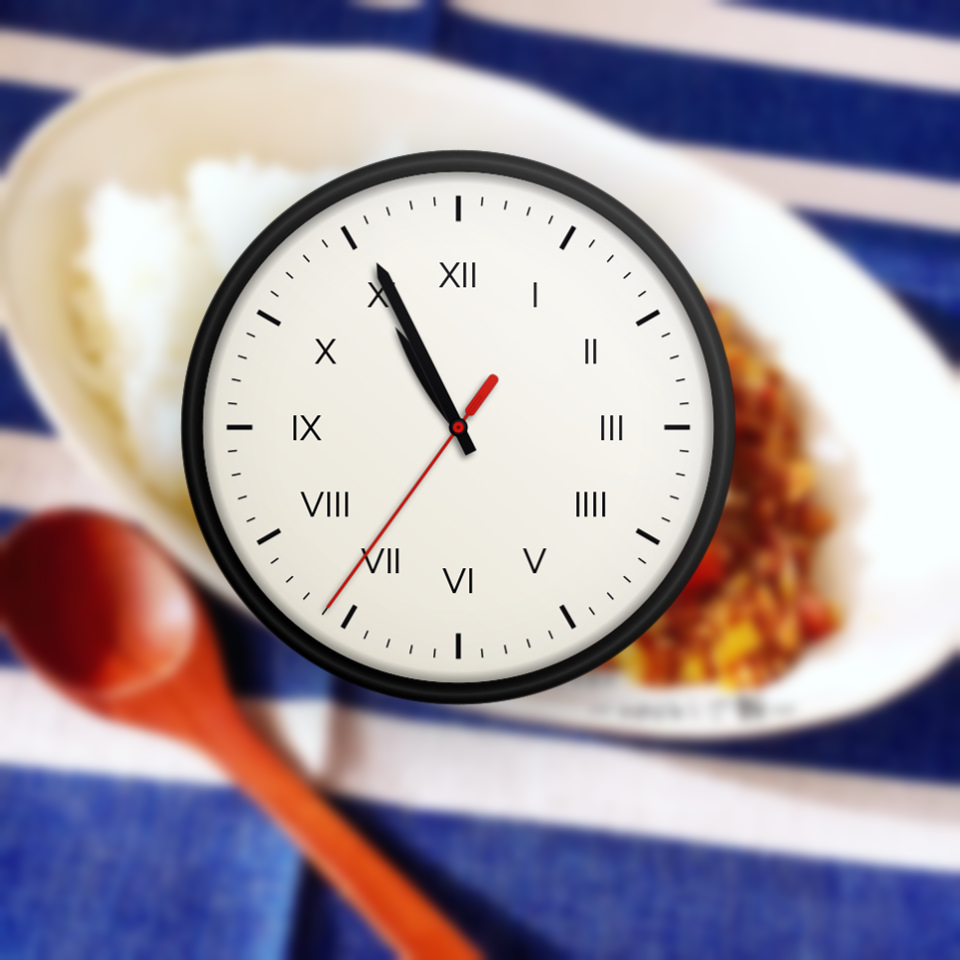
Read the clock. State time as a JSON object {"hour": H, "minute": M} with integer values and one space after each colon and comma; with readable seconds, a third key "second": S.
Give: {"hour": 10, "minute": 55, "second": 36}
